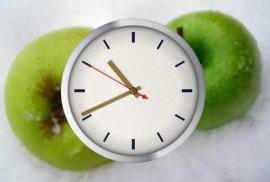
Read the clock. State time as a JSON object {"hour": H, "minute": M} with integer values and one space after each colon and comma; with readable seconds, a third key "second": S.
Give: {"hour": 10, "minute": 40, "second": 50}
